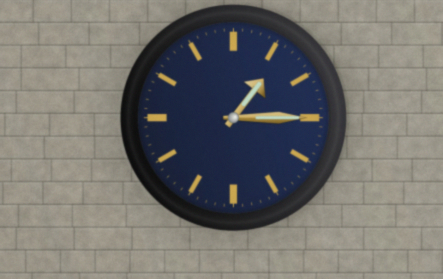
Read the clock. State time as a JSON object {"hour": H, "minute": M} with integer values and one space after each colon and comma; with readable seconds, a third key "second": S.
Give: {"hour": 1, "minute": 15}
